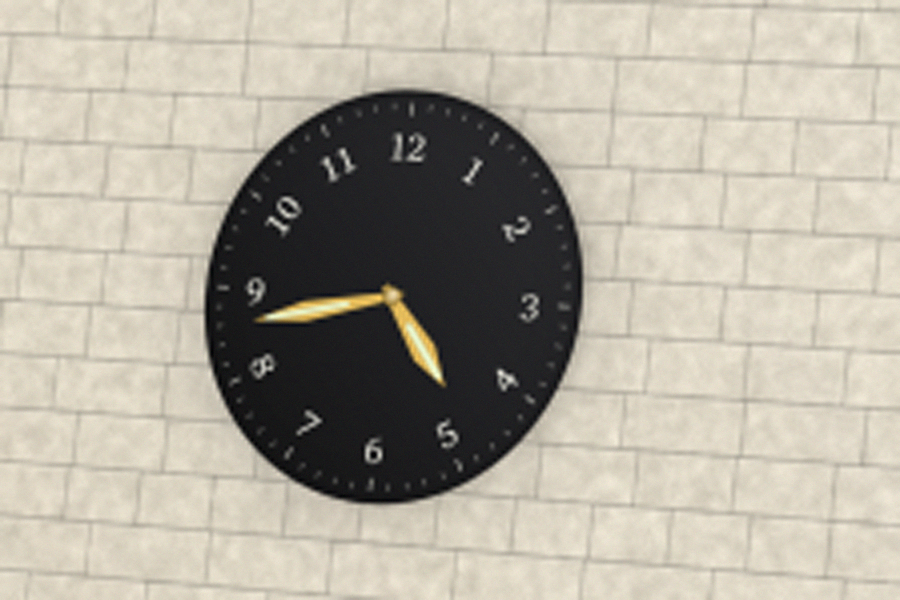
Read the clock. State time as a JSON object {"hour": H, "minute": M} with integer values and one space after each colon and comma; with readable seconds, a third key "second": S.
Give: {"hour": 4, "minute": 43}
